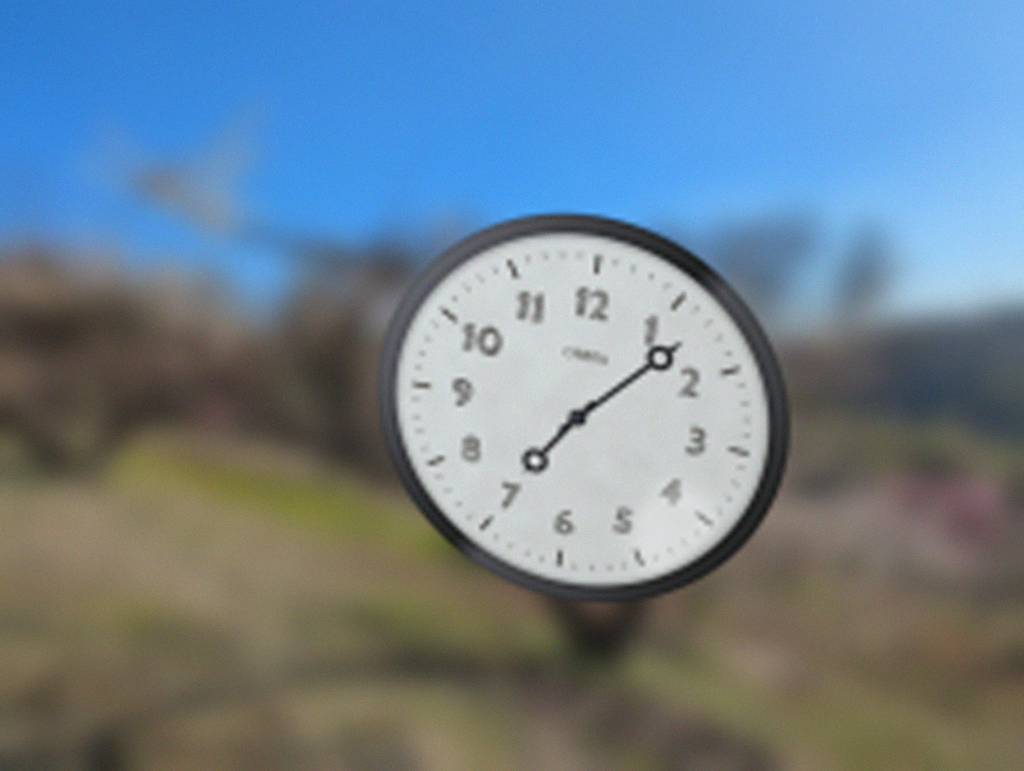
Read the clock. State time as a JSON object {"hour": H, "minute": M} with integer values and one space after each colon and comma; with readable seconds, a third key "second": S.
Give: {"hour": 7, "minute": 7}
